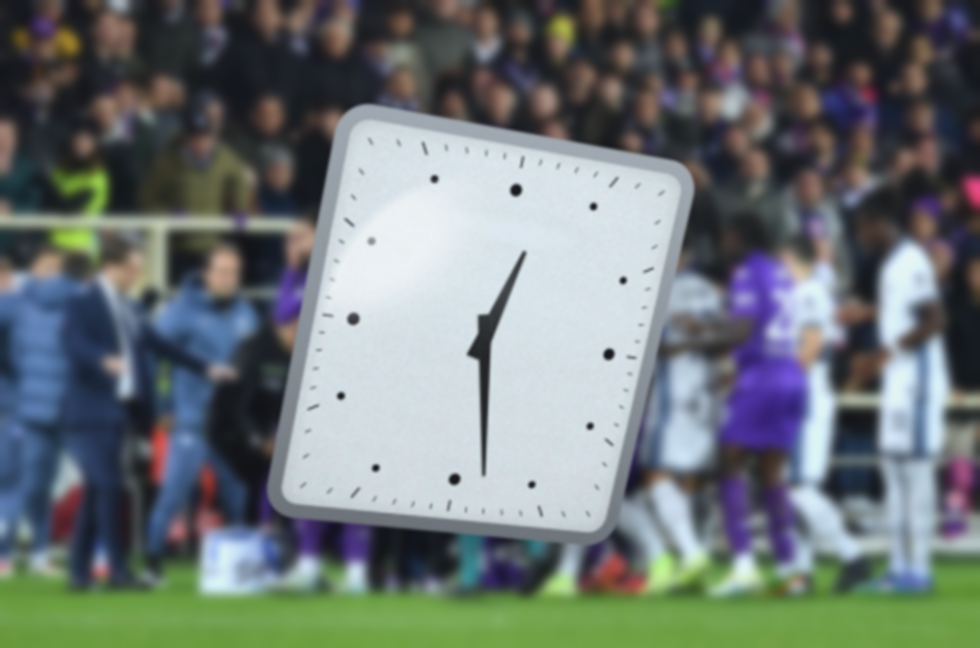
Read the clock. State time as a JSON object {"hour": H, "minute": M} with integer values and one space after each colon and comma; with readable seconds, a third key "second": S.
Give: {"hour": 12, "minute": 28}
